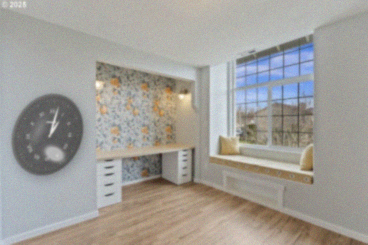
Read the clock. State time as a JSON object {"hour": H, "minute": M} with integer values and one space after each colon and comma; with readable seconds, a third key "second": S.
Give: {"hour": 1, "minute": 2}
